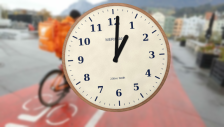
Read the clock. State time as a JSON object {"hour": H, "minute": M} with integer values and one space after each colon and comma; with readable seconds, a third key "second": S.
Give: {"hour": 1, "minute": 1}
